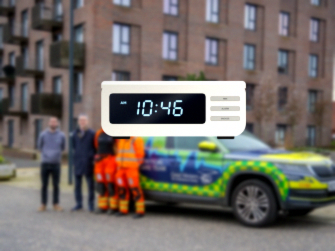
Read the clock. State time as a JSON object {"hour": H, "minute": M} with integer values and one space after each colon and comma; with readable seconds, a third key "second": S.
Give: {"hour": 10, "minute": 46}
